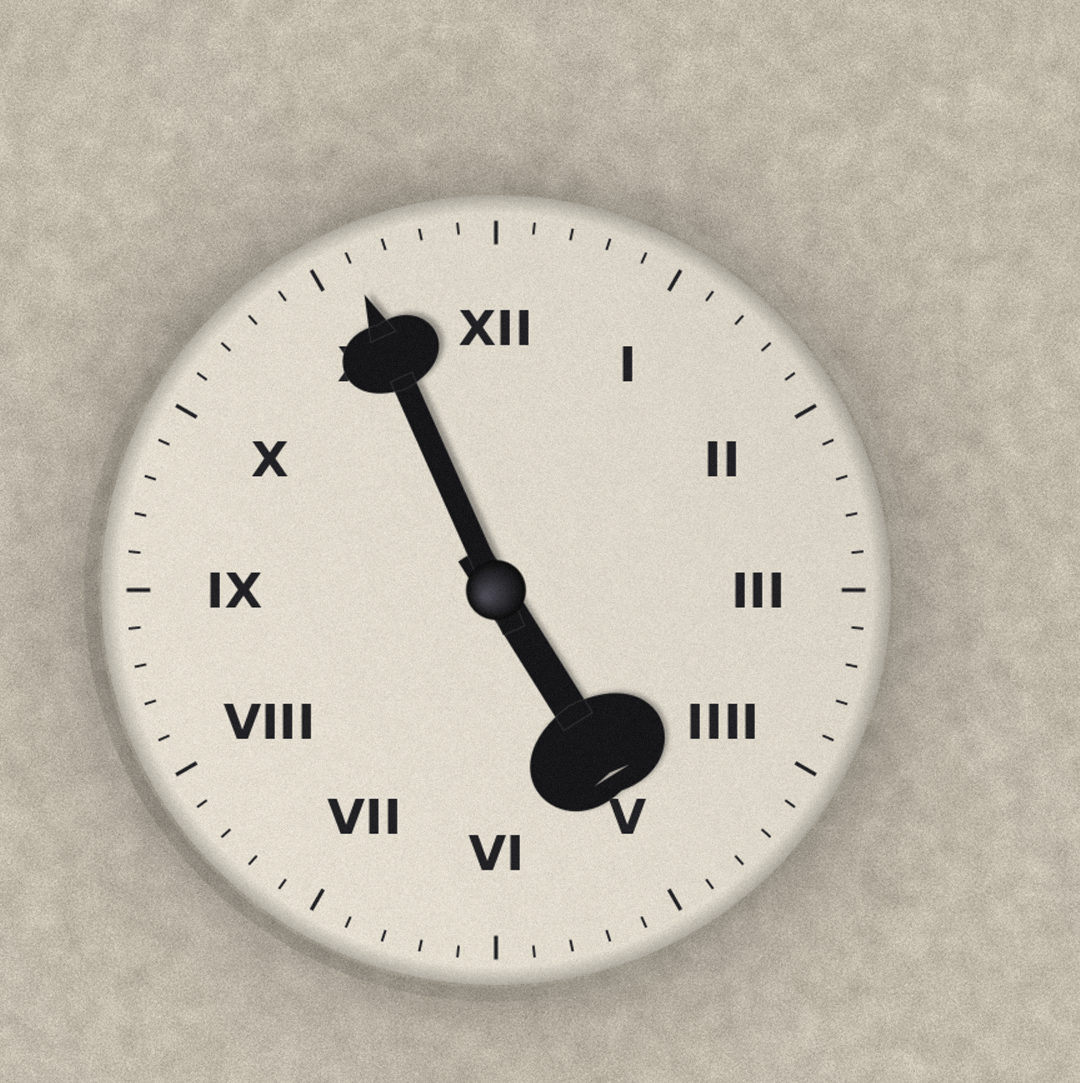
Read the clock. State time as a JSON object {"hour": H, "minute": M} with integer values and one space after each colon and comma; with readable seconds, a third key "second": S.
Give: {"hour": 4, "minute": 56}
